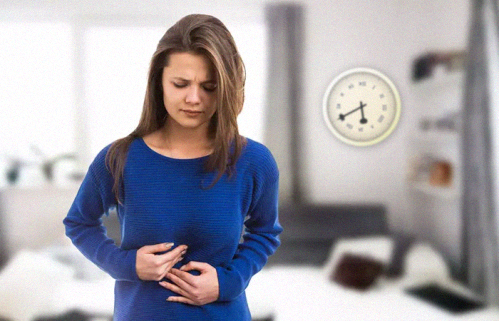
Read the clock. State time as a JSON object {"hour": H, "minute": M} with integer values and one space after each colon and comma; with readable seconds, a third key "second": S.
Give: {"hour": 5, "minute": 40}
